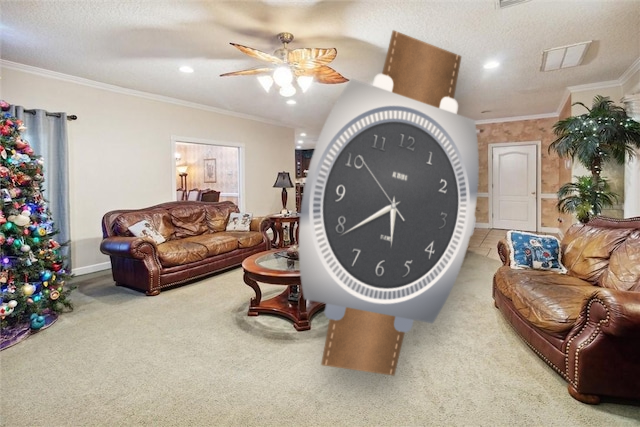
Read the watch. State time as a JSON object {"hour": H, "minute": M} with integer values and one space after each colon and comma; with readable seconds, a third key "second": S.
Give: {"hour": 5, "minute": 38, "second": 51}
